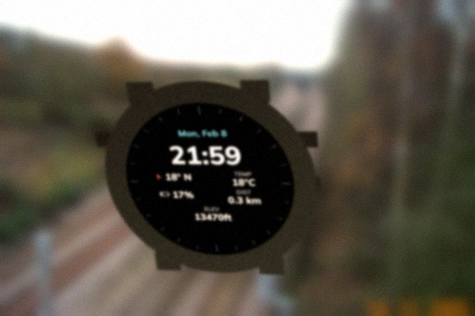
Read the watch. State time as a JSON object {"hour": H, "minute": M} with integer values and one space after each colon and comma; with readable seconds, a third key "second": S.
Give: {"hour": 21, "minute": 59}
